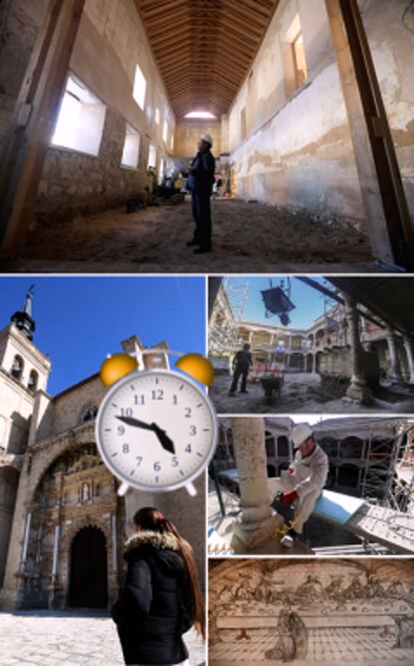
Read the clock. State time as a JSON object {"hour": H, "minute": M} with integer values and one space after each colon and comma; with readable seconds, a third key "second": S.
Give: {"hour": 4, "minute": 48}
